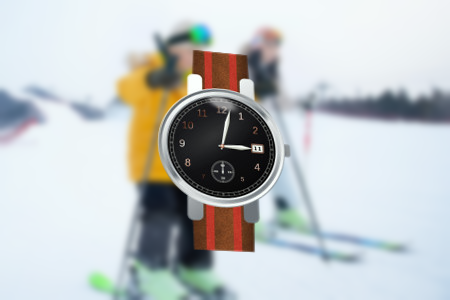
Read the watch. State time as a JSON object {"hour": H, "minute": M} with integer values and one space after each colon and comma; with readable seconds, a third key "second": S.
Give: {"hour": 3, "minute": 2}
